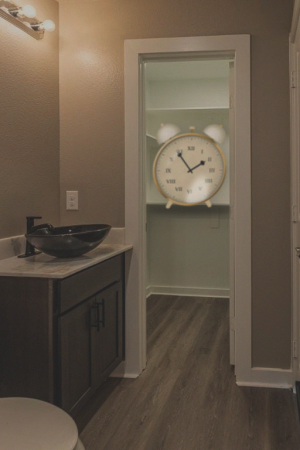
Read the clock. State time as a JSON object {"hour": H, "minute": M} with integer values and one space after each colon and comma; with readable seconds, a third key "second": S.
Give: {"hour": 1, "minute": 54}
